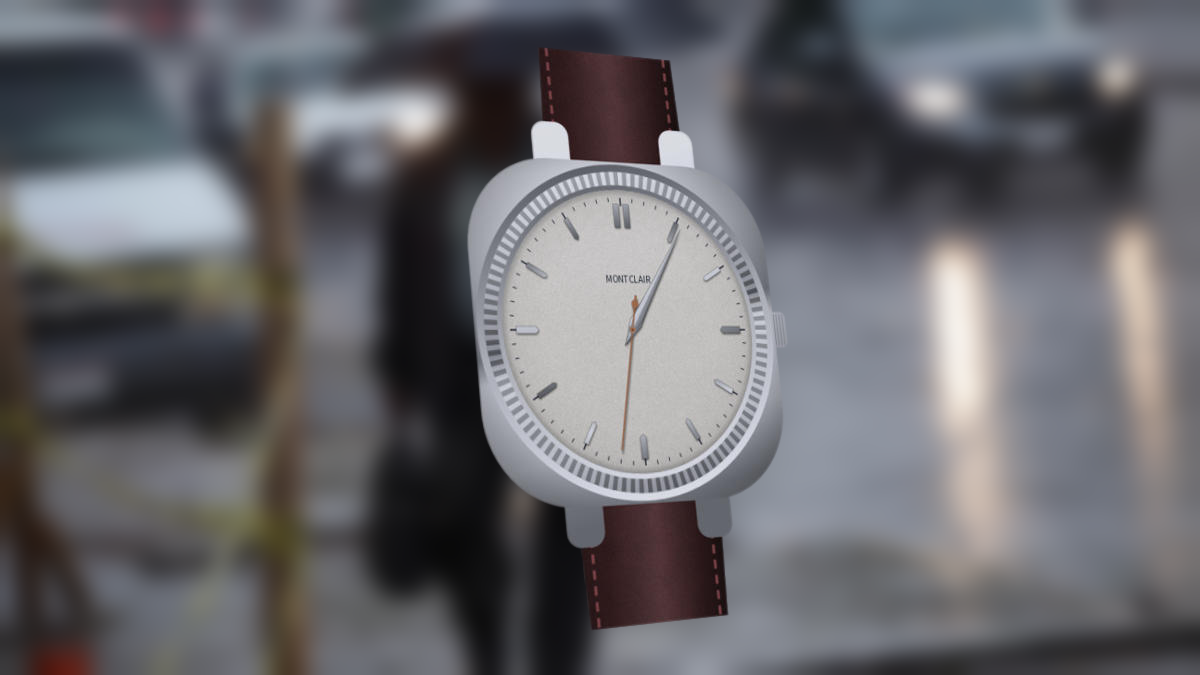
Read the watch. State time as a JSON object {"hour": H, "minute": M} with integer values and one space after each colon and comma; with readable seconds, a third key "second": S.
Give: {"hour": 1, "minute": 5, "second": 32}
